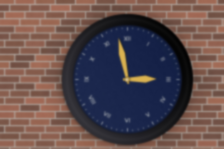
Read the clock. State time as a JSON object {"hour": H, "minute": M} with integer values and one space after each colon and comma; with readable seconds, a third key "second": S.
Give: {"hour": 2, "minute": 58}
